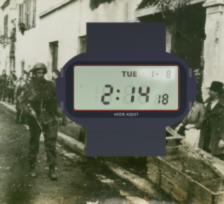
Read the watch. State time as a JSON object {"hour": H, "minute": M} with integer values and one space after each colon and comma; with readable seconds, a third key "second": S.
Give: {"hour": 2, "minute": 14, "second": 18}
